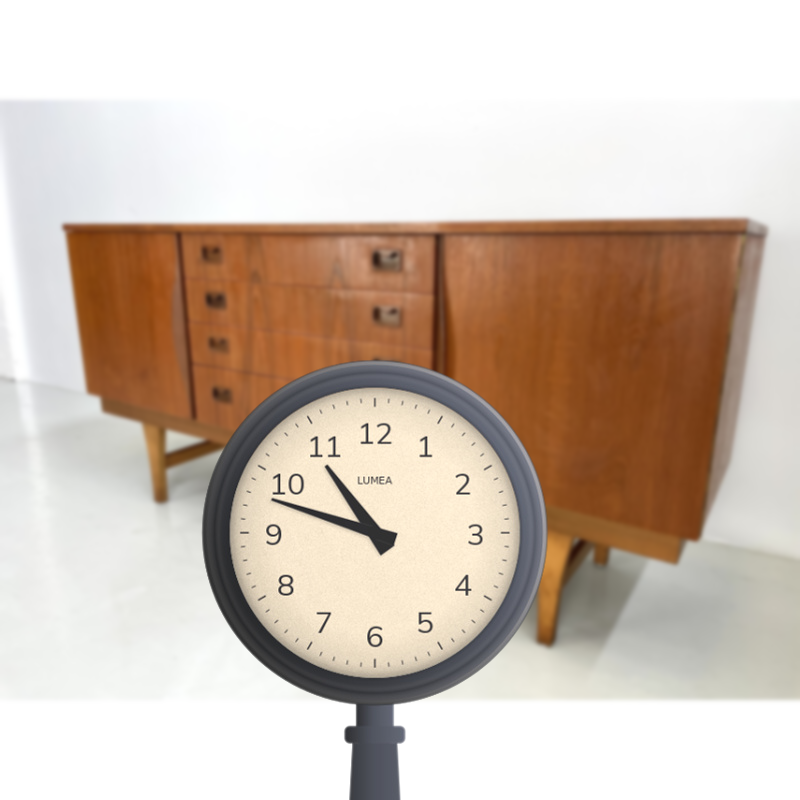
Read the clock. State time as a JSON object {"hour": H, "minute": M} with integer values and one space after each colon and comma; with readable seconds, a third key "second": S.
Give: {"hour": 10, "minute": 48}
